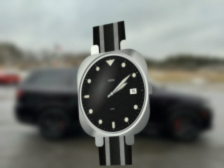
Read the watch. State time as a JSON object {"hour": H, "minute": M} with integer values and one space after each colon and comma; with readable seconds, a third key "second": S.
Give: {"hour": 2, "minute": 9}
